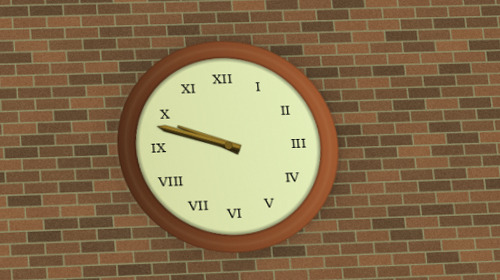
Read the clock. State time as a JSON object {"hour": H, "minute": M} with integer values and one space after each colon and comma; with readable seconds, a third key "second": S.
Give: {"hour": 9, "minute": 48}
